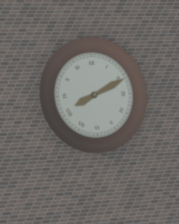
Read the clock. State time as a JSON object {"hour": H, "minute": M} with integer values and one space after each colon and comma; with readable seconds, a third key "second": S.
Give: {"hour": 8, "minute": 11}
